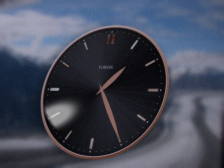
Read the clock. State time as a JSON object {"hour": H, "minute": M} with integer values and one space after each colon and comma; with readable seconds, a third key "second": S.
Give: {"hour": 1, "minute": 25}
